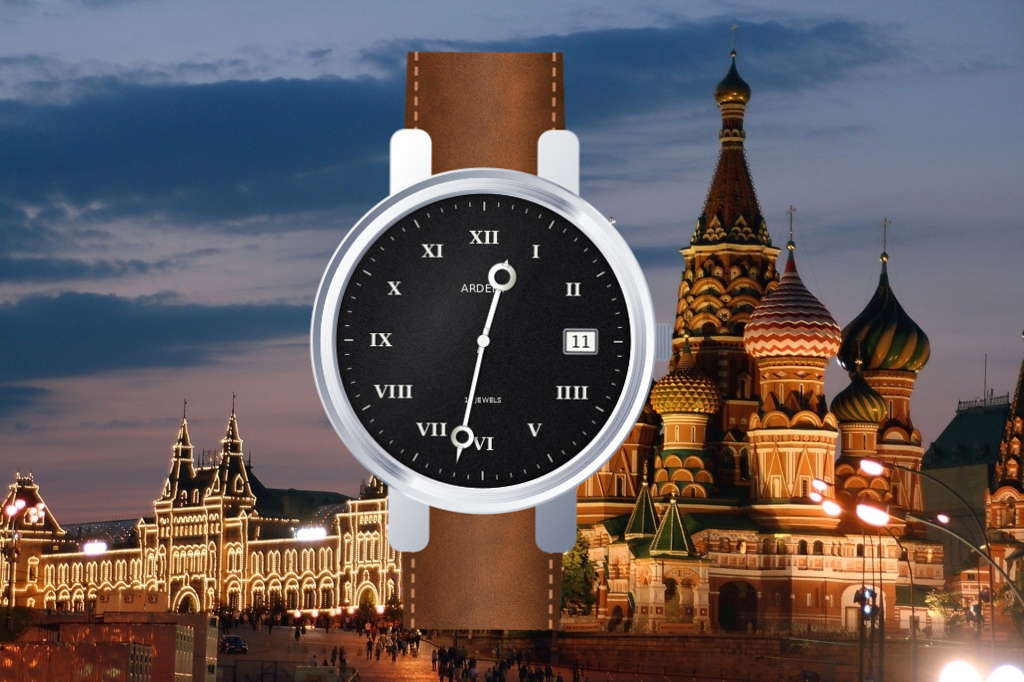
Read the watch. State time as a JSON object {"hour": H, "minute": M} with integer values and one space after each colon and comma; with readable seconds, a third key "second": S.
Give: {"hour": 12, "minute": 32}
